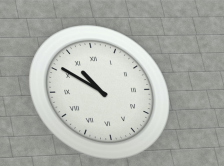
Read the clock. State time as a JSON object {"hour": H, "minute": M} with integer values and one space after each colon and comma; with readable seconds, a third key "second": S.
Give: {"hour": 10, "minute": 51}
